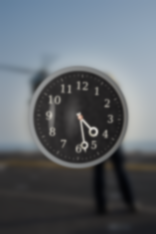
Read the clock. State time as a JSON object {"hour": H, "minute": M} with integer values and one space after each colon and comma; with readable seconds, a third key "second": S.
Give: {"hour": 4, "minute": 28}
